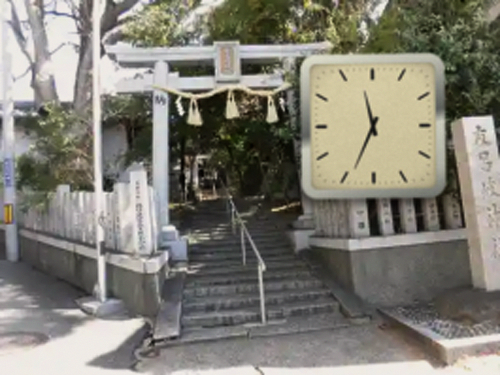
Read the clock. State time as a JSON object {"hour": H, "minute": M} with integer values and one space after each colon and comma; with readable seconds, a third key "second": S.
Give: {"hour": 11, "minute": 34}
